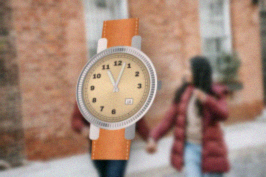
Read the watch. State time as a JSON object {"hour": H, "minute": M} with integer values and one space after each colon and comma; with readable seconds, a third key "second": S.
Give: {"hour": 11, "minute": 3}
